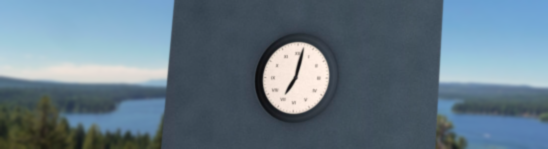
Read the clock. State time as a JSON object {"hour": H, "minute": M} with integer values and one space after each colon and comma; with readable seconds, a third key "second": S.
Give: {"hour": 7, "minute": 2}
